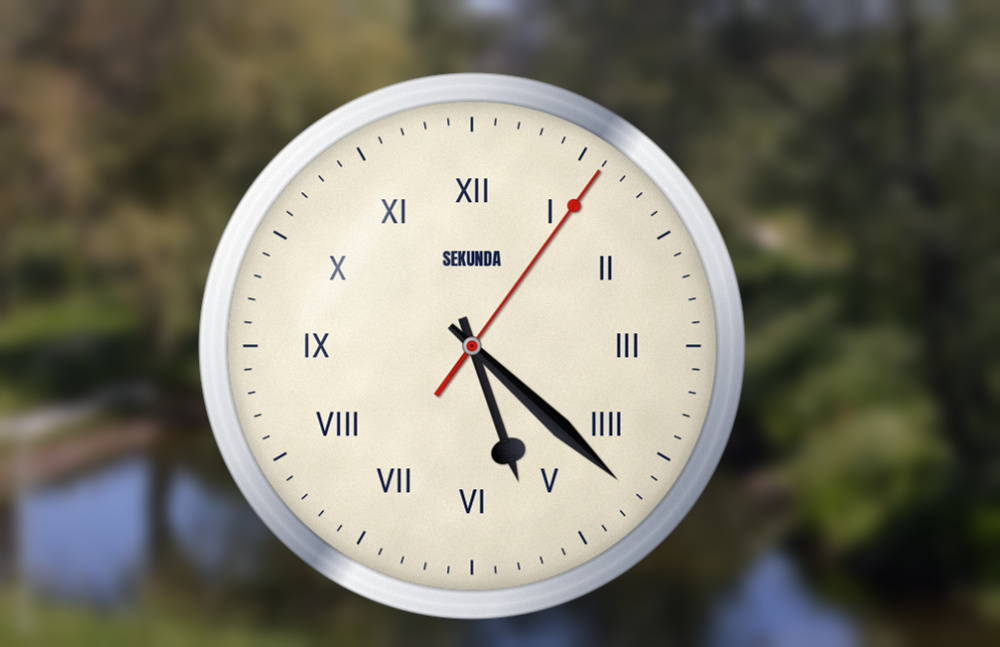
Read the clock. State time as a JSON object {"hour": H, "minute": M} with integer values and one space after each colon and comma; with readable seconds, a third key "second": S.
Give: {"hour": 5, "minute": 22, "second": 6}
